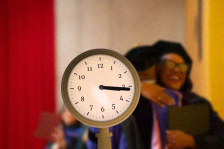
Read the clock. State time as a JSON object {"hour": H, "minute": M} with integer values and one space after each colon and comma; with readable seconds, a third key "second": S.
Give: {"hour": 3, "minute": 16}
